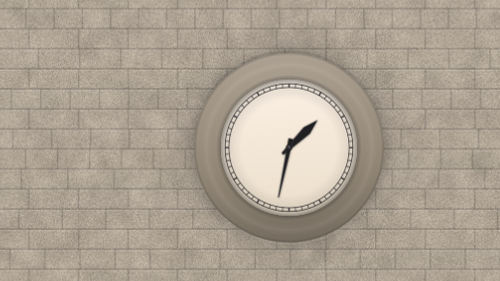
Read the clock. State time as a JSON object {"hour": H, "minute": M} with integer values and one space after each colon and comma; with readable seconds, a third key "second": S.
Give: {"hour": 1, "minute": 32}
